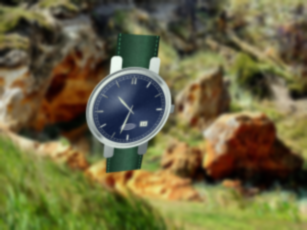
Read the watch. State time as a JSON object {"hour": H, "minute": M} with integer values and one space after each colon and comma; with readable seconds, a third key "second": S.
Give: {"hour": 10, "minute": 33}
